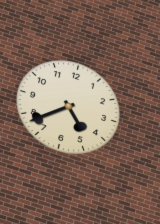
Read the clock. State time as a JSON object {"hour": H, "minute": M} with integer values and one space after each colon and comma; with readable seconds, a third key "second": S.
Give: {"hour": 4, "minute": 38}
